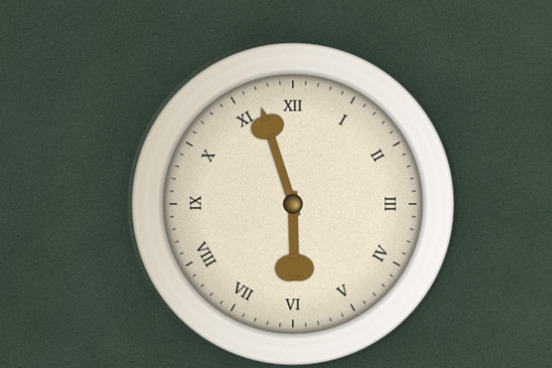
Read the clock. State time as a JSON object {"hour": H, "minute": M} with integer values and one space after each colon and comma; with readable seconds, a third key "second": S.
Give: {"hour": 5, "minute": 57}
